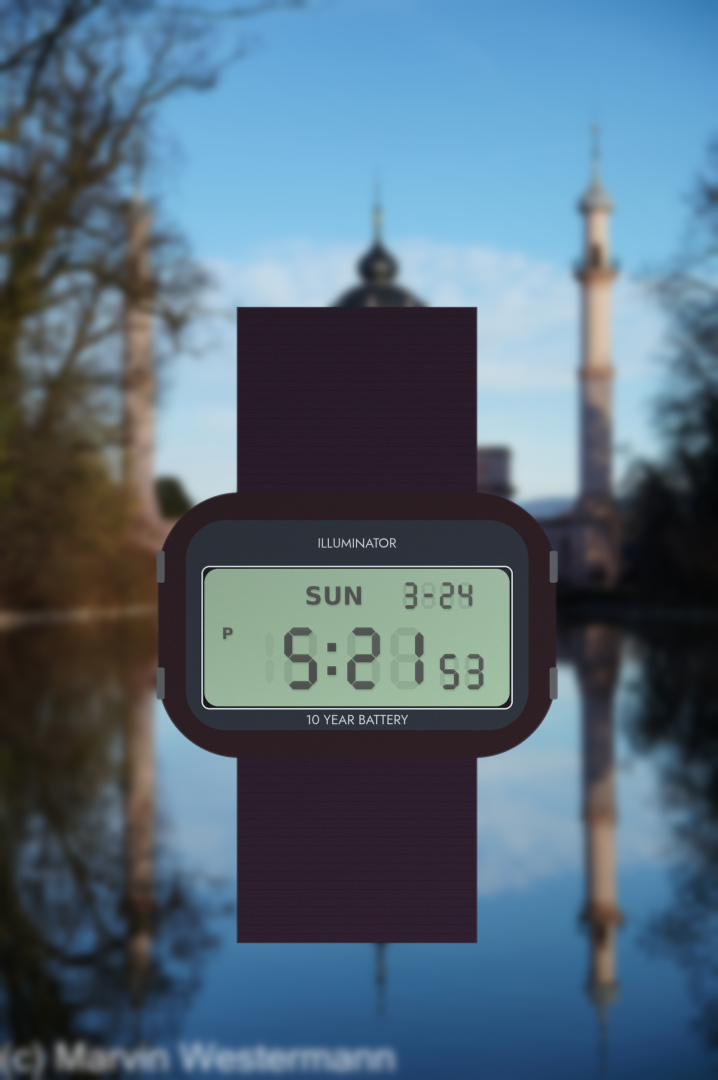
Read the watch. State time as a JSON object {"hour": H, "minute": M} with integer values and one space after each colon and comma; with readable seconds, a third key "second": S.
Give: {"hour": 5, "minute": 21, "second": 53}
